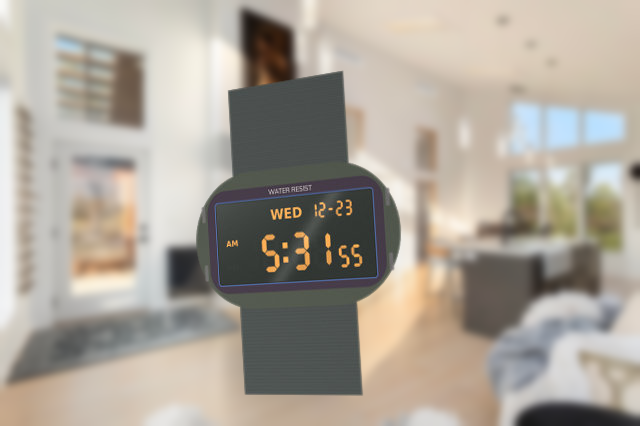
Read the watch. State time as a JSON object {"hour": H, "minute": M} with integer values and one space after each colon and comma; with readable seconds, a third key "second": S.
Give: {"hour": 5, "minute": 31, "second": 55}
